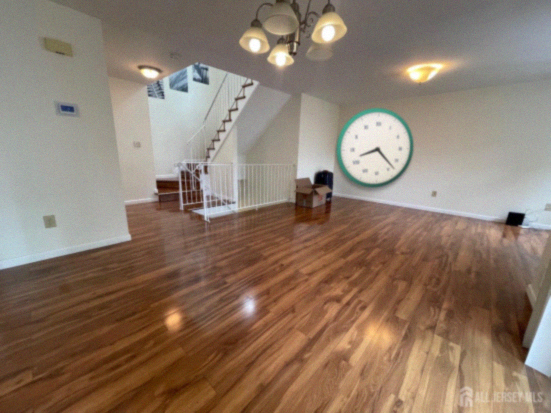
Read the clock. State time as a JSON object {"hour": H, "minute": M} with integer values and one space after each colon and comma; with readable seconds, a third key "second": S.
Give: {"hour": 8, "minute": 23}
